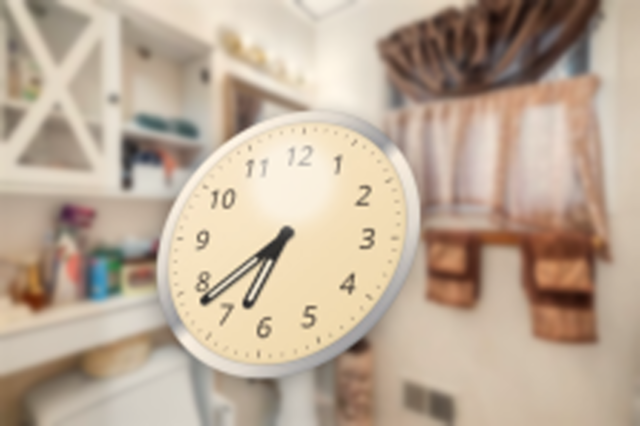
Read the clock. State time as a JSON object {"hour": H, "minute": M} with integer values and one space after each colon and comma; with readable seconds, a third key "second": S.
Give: {"hour": 6, "minute": 38}
